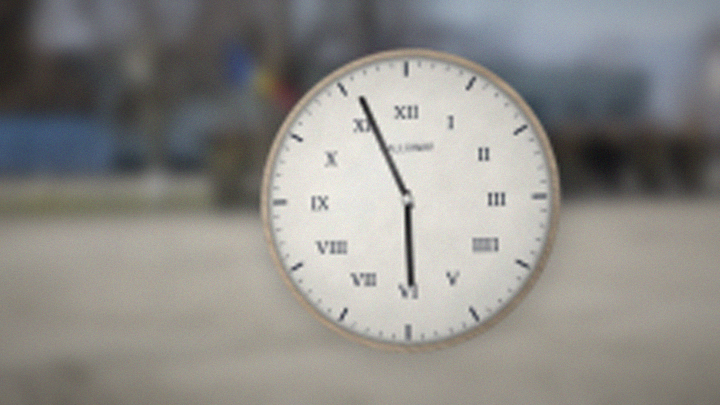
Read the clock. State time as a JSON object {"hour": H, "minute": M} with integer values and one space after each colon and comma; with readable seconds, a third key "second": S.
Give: {"hour": 5, "minute": 56}
